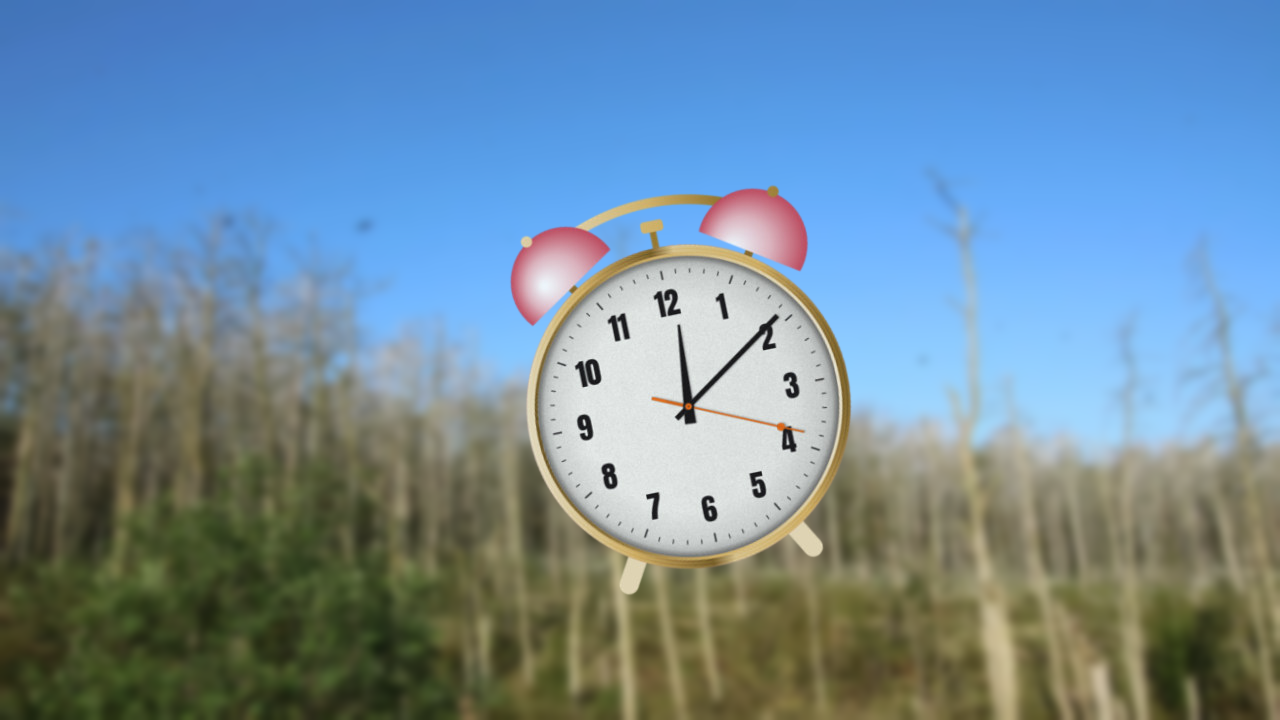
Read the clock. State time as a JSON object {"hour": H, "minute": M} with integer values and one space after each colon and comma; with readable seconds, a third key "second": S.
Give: {"hour": 12, "minute": 9, "second": 19}
